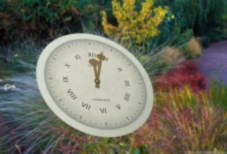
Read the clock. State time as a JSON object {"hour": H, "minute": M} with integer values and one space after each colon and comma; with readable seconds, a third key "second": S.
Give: {"hour": 12, "minute": 3}
